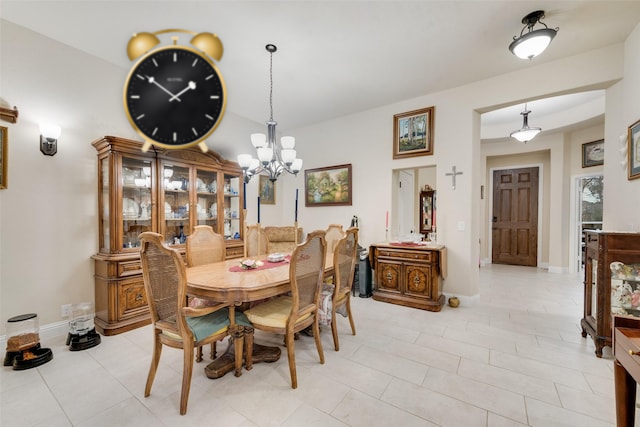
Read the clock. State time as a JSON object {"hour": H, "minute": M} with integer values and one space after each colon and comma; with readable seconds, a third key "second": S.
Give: {"hour": 1, "minute": 51}
